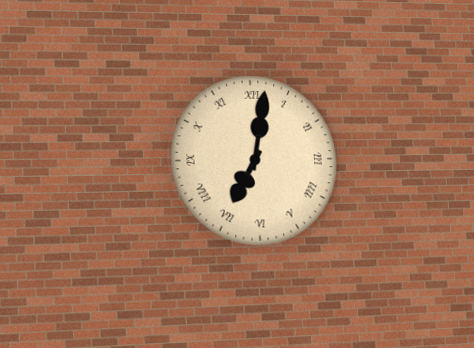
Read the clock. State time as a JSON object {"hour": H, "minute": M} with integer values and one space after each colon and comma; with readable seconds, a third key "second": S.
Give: {"hour": 7, "minute": 2}
